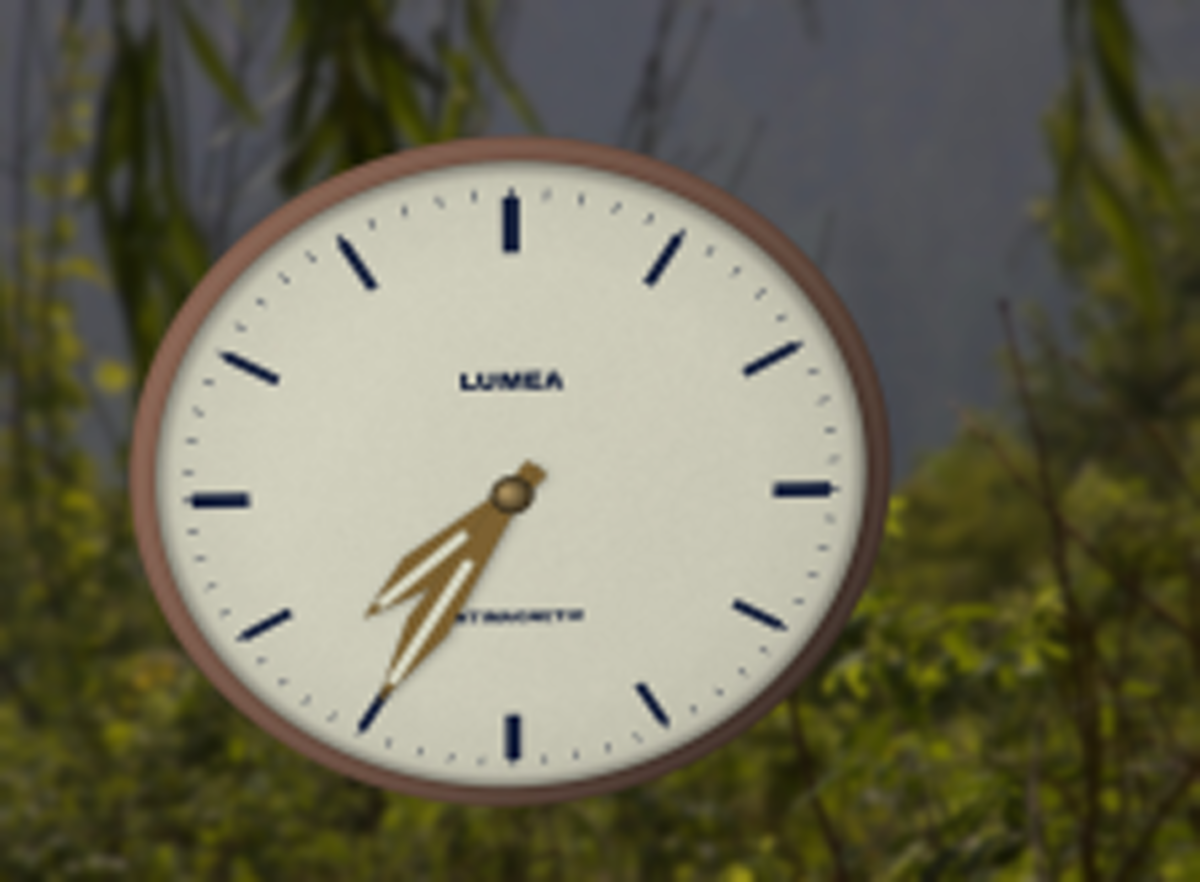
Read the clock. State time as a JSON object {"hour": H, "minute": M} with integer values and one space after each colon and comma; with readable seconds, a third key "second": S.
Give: {"hour": 7, "minute": 35}
